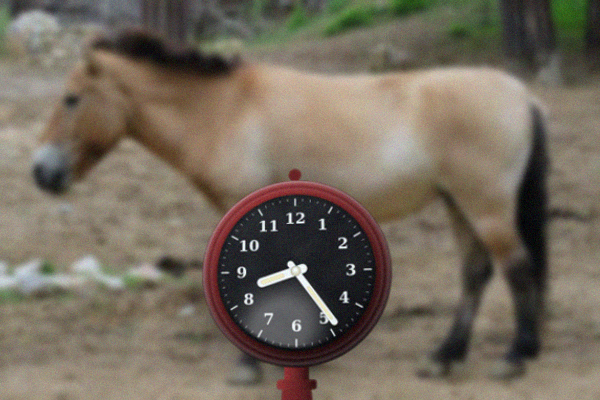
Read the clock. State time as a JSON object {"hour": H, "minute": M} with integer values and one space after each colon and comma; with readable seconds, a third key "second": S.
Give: {"hour": 8, "minute": 24}
